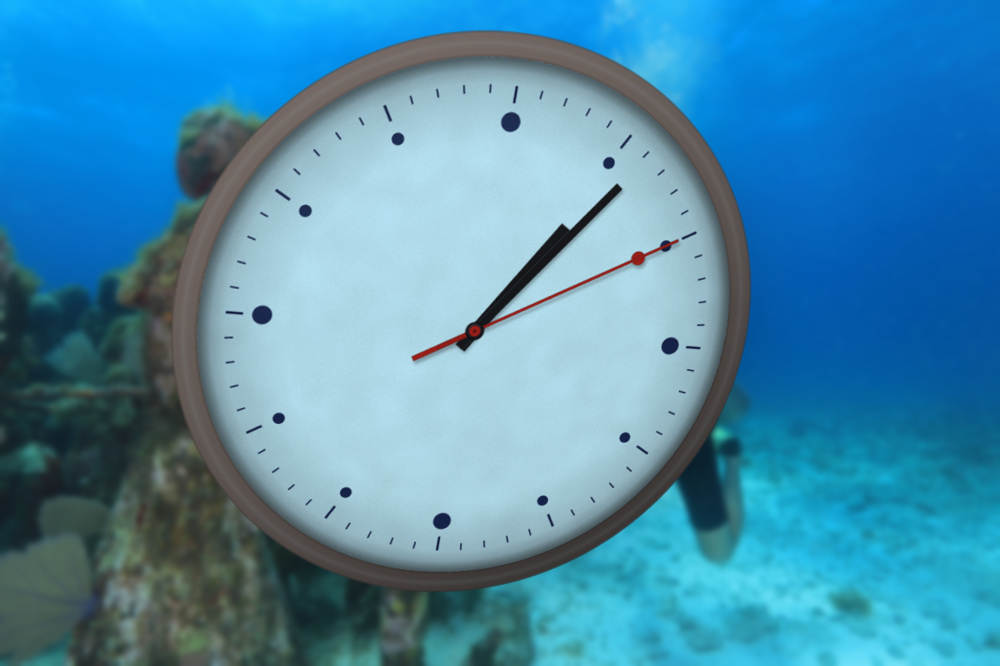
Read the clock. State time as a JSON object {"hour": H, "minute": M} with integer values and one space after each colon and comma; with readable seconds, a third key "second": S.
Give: {"hour": 1, "minute": 6, "second": 10}
